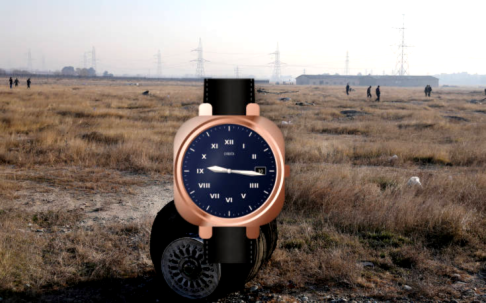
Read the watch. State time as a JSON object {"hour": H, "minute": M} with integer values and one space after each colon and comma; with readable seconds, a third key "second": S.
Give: {"hour": 9, "minute": 16}
